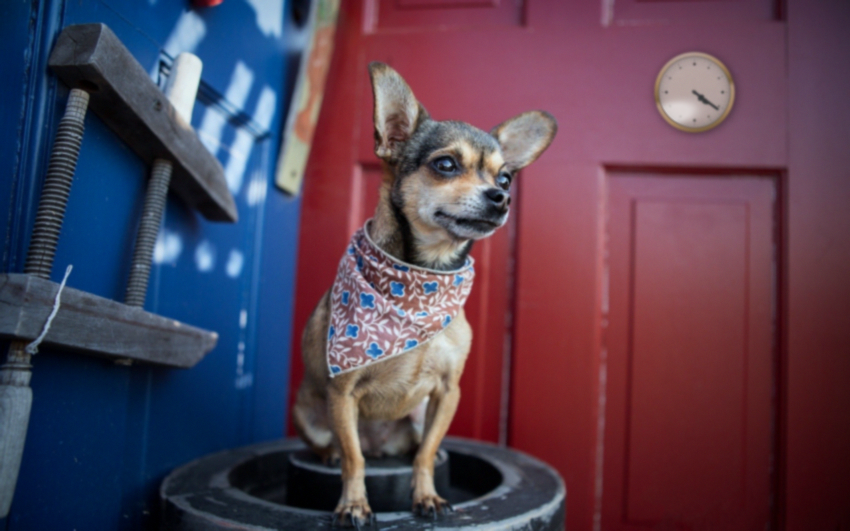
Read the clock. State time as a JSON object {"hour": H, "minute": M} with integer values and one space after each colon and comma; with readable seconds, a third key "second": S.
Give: {"hour": 4, "minute": 21}
